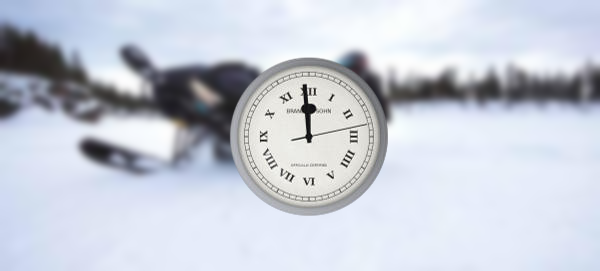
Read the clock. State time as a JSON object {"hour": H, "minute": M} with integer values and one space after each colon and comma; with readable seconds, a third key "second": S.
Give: {"hour": 11, "minute": 59, "second": 13}
